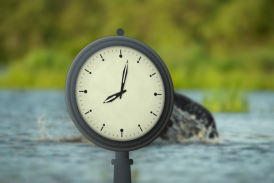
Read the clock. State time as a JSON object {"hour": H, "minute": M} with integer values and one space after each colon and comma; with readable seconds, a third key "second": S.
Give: {"hour": 8, "minute": 2}
